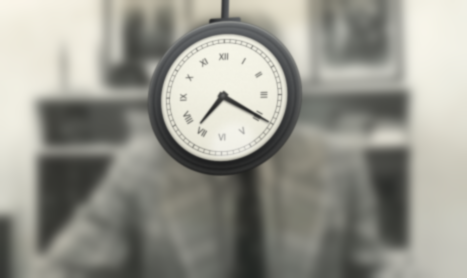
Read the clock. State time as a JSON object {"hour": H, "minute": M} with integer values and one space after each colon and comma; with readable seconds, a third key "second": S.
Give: {"hour": 7, "minute": 20}
